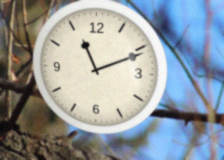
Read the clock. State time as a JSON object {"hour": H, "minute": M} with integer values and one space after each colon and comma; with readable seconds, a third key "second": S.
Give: {"hour": 11, "minute": 11}
